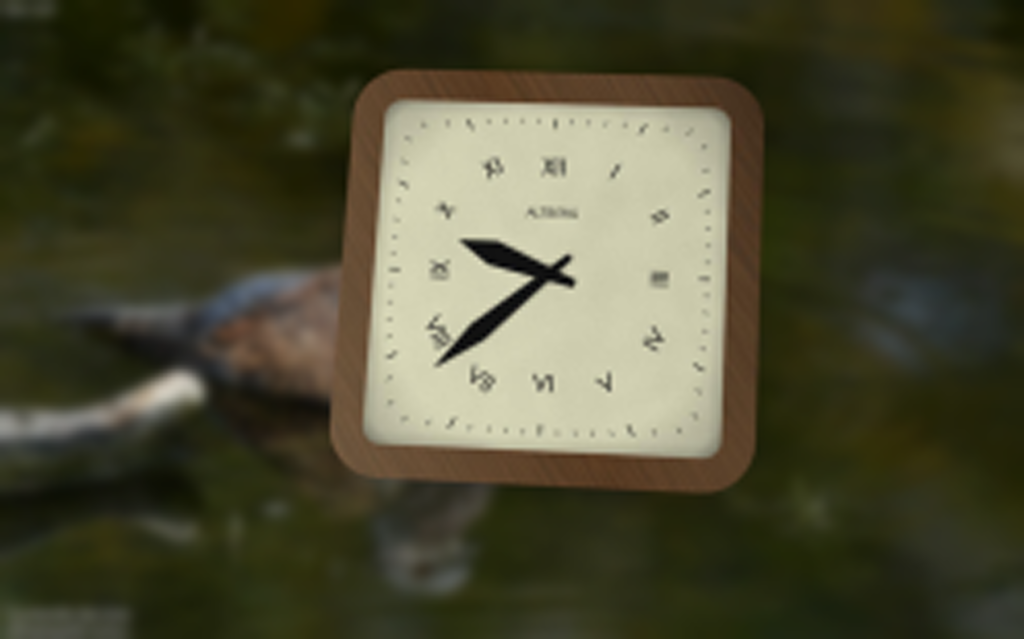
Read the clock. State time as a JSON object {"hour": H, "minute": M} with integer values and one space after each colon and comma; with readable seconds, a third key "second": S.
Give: {"hour": 9, "minute": 38}
